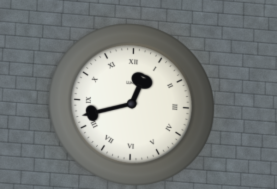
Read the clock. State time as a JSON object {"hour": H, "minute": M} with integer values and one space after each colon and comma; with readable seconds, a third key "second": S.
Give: {"hour": 12, "minute": 42}
